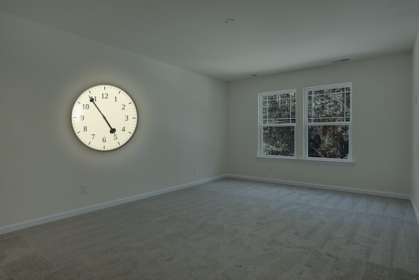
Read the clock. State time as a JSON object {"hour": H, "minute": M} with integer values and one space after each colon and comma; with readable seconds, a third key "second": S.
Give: {"hour": 4, "minute": 54}
